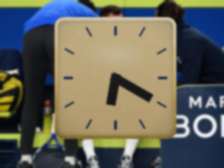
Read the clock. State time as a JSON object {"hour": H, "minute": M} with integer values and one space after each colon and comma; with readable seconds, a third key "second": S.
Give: {"hour": 6, "minute": 20}
